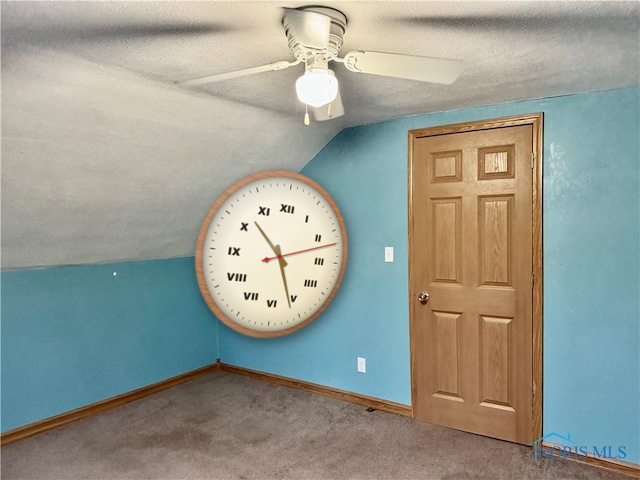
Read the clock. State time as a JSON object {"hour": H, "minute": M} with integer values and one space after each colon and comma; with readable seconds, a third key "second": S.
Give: {"hour": 10, "minute": 26, "second": 12}
